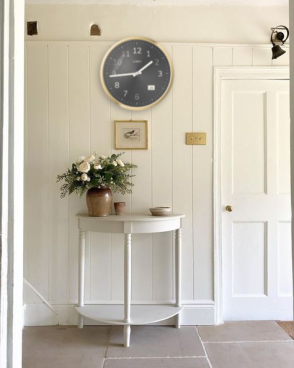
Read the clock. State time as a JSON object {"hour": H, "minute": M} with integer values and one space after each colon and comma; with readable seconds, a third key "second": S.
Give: {"hour": 1, "minute": 44}
